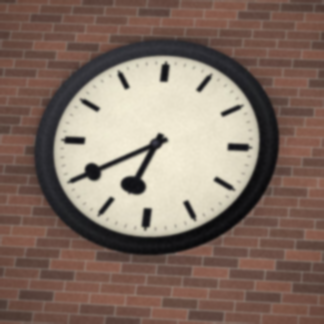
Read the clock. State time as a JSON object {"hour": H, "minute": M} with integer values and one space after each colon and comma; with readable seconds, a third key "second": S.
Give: {"hour": 6, "minute": 40}
